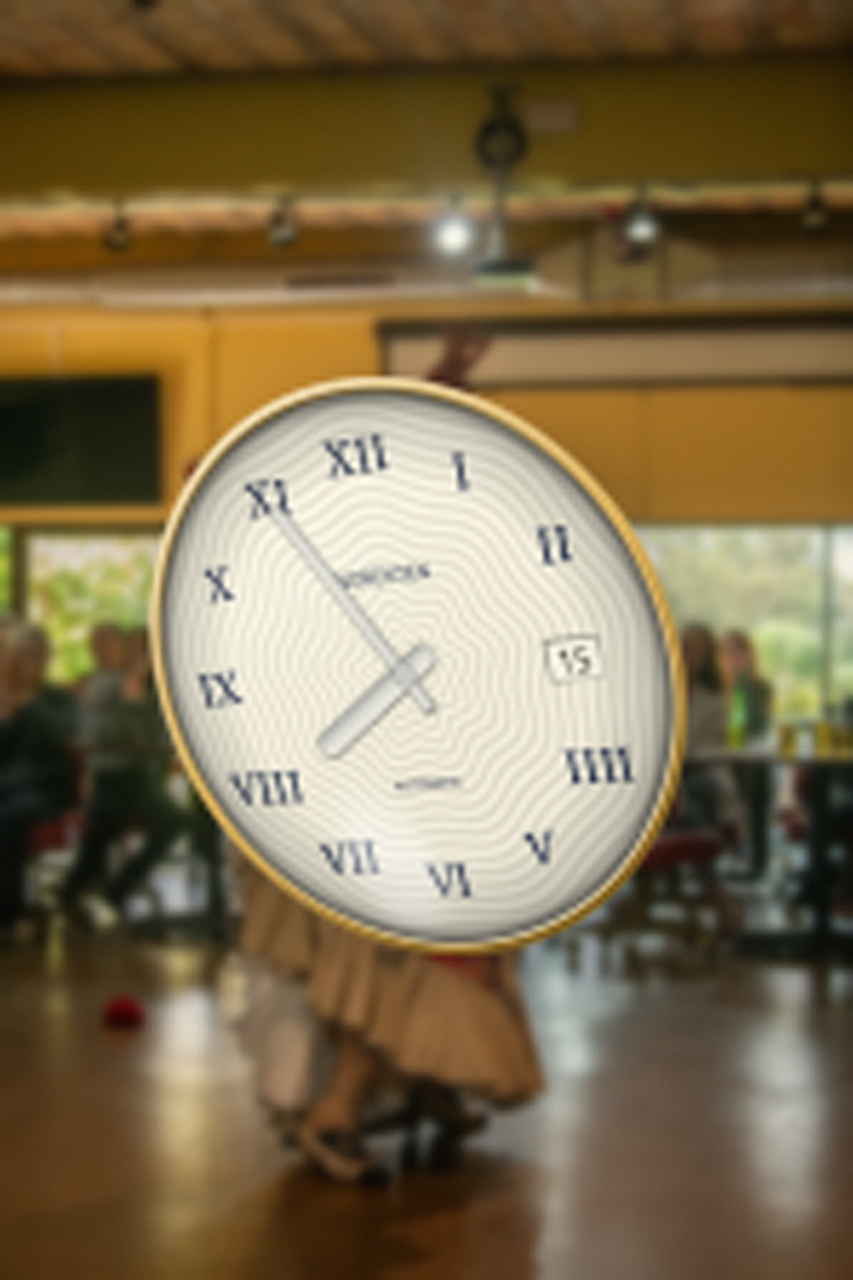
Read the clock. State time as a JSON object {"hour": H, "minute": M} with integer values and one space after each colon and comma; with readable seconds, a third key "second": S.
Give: {"hour": 7, "minute": 55}
